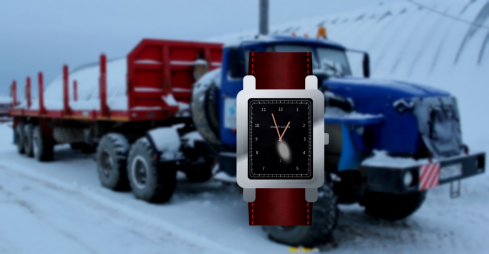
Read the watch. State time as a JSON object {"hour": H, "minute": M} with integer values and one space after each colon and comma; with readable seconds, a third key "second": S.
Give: {"hour": 12, "minute": 57}
